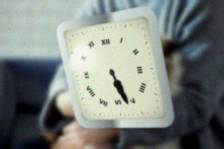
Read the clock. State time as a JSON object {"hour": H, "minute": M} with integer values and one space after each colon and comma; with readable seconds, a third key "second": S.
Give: {"hour": 5, "minute": 27}
